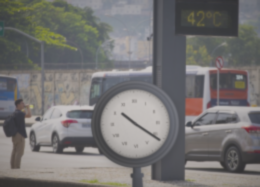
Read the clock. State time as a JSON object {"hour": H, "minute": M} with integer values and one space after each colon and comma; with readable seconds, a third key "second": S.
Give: {"hour": 10, "minute": 21}
